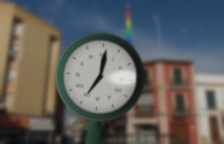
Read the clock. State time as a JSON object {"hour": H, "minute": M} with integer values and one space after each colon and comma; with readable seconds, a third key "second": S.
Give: {"hour": 7, "minute": 1}
